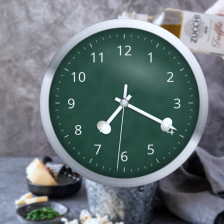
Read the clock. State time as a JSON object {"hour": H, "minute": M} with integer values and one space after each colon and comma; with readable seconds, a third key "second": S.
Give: {"hour": 7, "minute": 19, "second": 31}
